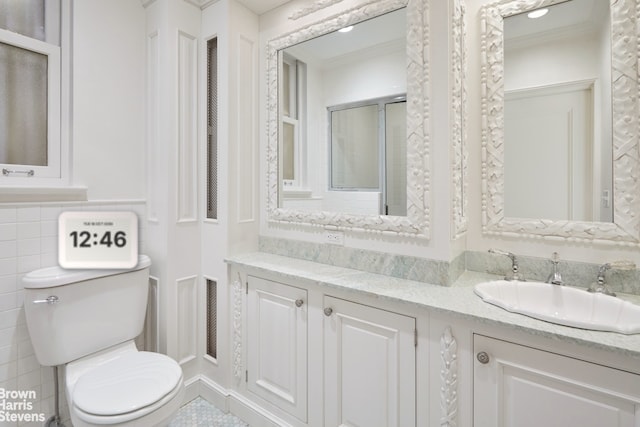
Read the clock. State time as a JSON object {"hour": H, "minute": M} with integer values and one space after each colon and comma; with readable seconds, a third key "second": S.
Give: {"hour": 12, "minute": 46}
